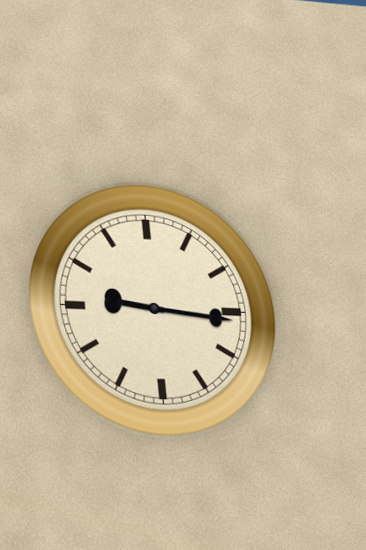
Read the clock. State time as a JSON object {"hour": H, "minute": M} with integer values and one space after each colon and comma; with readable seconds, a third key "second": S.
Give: {"hour": 9, "minute": 16}
